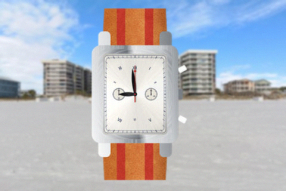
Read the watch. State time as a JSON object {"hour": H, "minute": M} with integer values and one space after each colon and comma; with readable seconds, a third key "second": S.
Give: {"hour": 8, "minute": 59}
